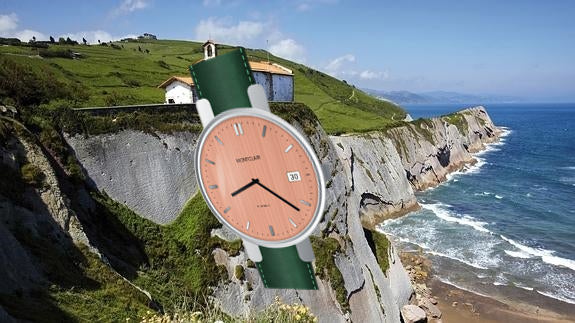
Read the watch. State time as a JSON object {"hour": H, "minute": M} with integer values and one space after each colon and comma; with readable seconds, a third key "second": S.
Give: {"hour": 8, "minute": 22}
